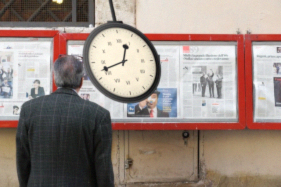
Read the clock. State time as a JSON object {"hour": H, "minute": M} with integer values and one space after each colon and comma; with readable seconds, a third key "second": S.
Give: {"hour": 12, "minute": 42}
